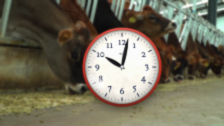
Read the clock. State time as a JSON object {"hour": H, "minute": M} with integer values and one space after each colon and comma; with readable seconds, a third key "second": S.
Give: {"hour": 10, "minute": 2}
